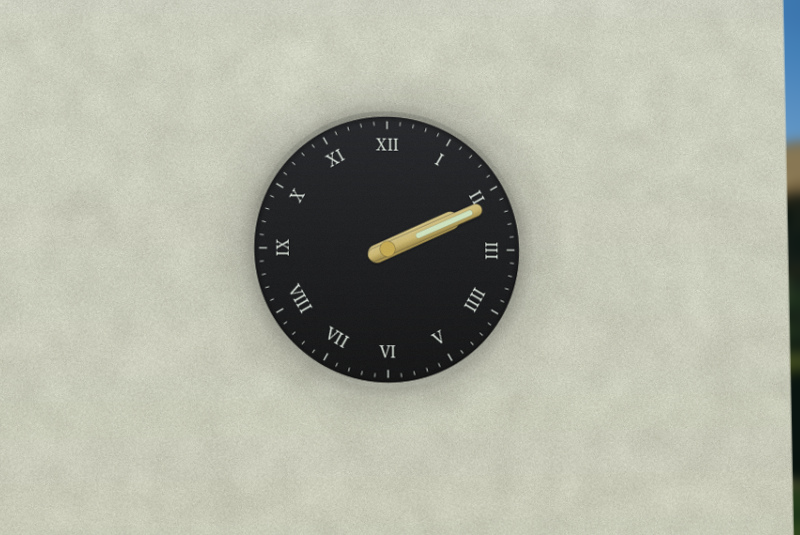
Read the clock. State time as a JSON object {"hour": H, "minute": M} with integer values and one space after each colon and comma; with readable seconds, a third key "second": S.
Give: {"hour": 2, "minute": 11}
